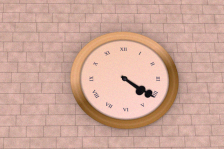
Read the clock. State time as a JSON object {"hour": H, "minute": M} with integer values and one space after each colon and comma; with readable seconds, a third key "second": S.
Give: {"hour": 4, "minute": 21}
